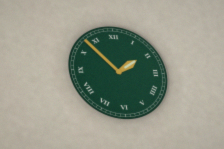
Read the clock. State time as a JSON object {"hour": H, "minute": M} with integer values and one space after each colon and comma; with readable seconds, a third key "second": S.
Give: {"hour": 1, "minute": 53}
